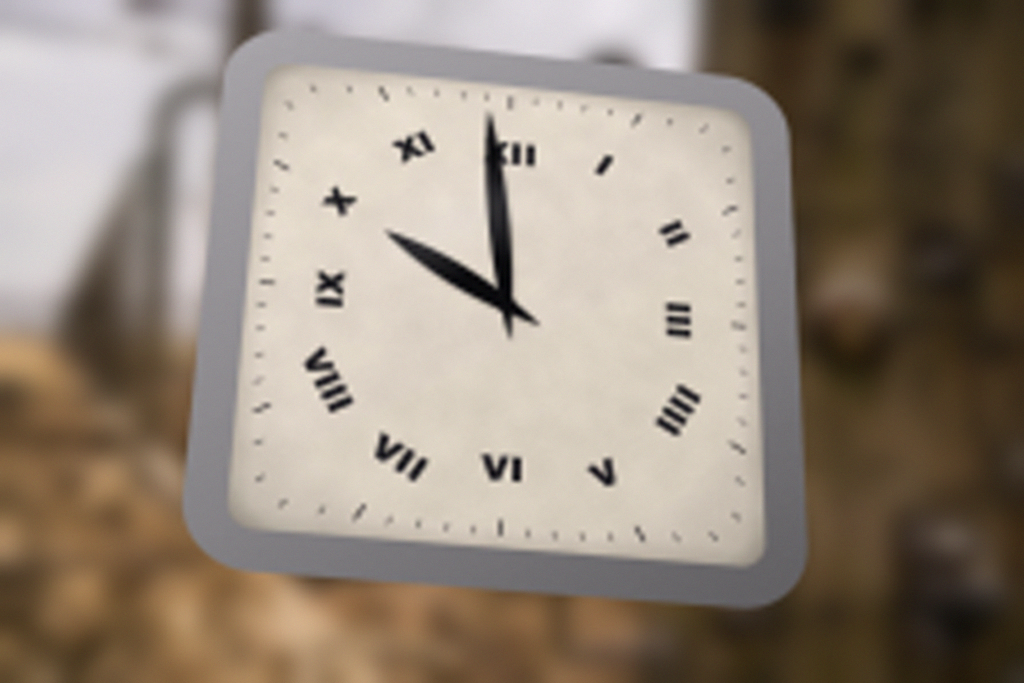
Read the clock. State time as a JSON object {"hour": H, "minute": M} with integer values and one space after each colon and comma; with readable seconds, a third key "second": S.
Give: {"hour": 9, "minute": 59}
